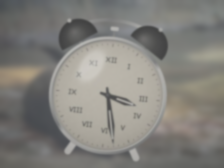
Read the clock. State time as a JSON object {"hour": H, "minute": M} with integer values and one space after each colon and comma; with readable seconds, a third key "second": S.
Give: {"hour": 3, "minute": 28}
